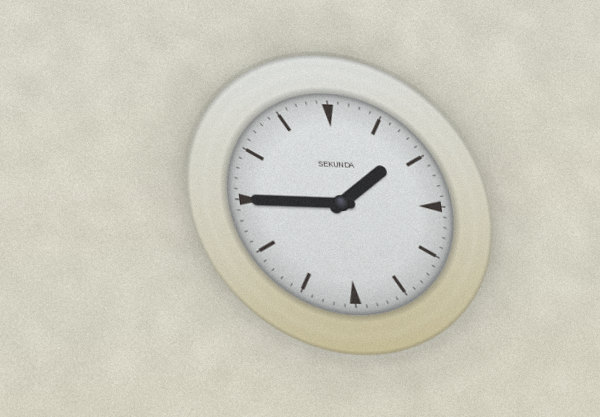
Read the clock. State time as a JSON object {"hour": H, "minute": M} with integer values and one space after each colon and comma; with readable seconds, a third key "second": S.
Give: {"hour": 1, "minute": 45}
